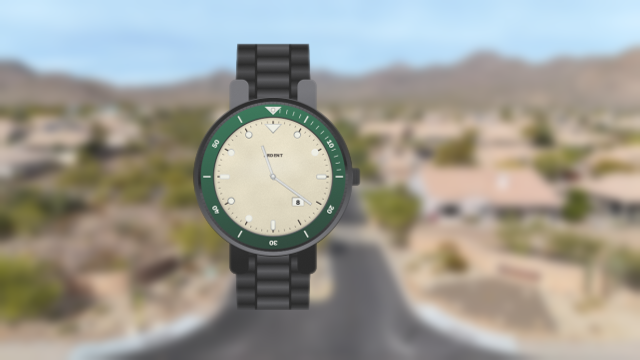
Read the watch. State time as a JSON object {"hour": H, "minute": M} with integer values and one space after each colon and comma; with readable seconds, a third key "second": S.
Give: {"hour": 11, "minute": 21}
